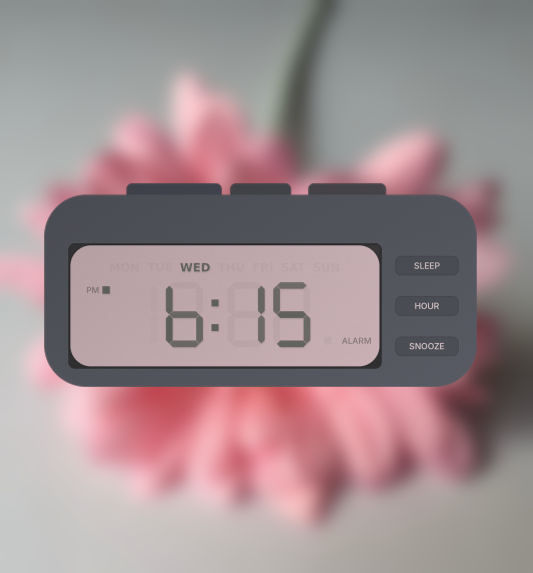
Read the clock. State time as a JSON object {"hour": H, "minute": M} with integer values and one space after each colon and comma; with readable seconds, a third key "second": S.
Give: {"hour": 6, "minute": 15}
